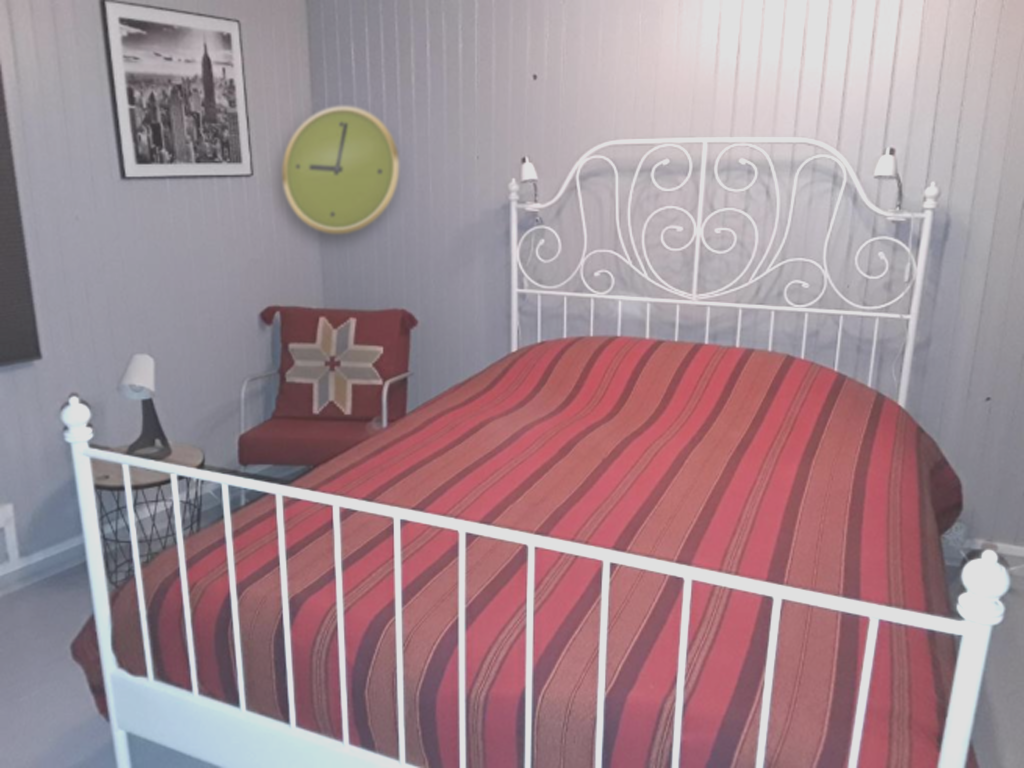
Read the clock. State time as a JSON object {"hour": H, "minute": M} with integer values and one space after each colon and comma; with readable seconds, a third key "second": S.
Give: {"hour": 9, "minute": 1}
